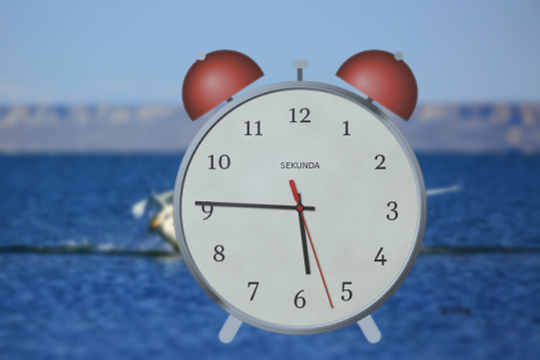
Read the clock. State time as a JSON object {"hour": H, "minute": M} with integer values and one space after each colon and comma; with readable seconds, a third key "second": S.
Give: {"hour": 5, "minute": 45, "second": 27}
